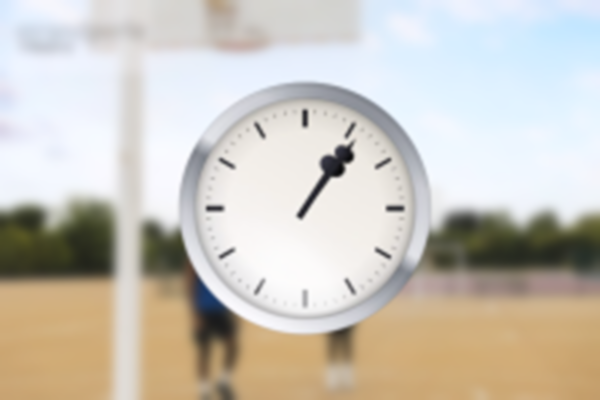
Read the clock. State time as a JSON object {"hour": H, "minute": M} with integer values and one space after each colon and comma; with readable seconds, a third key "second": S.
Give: {"hour": 1, "minute": 6}
